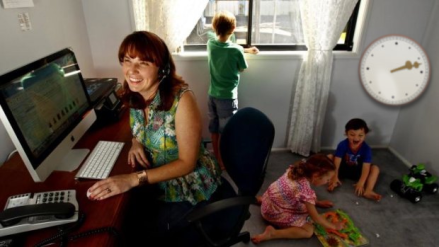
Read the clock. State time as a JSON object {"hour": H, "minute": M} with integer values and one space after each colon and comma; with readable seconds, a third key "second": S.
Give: {"hour": 2, "minute": 12}
